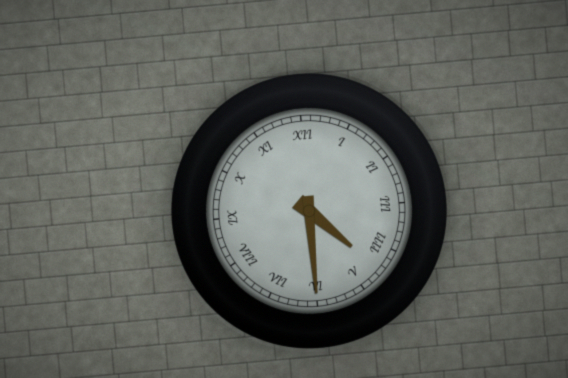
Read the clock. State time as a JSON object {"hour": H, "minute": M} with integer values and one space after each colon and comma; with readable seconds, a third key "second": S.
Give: {"hour": 4, "minute": 30}
